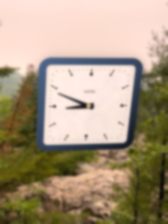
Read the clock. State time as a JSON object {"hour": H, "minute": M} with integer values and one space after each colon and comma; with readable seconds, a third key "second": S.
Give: {"hour": 8, "minute": 49}
